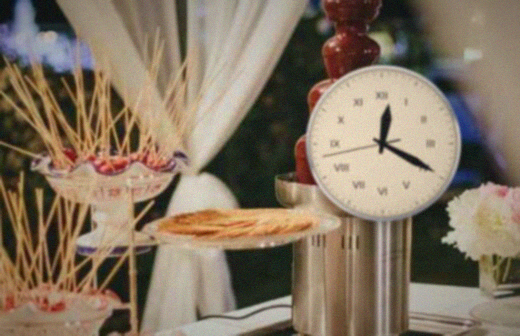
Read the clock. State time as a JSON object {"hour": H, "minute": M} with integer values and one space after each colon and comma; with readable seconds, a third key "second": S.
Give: {"hour": 12, "minute": 19, "second": 43}
